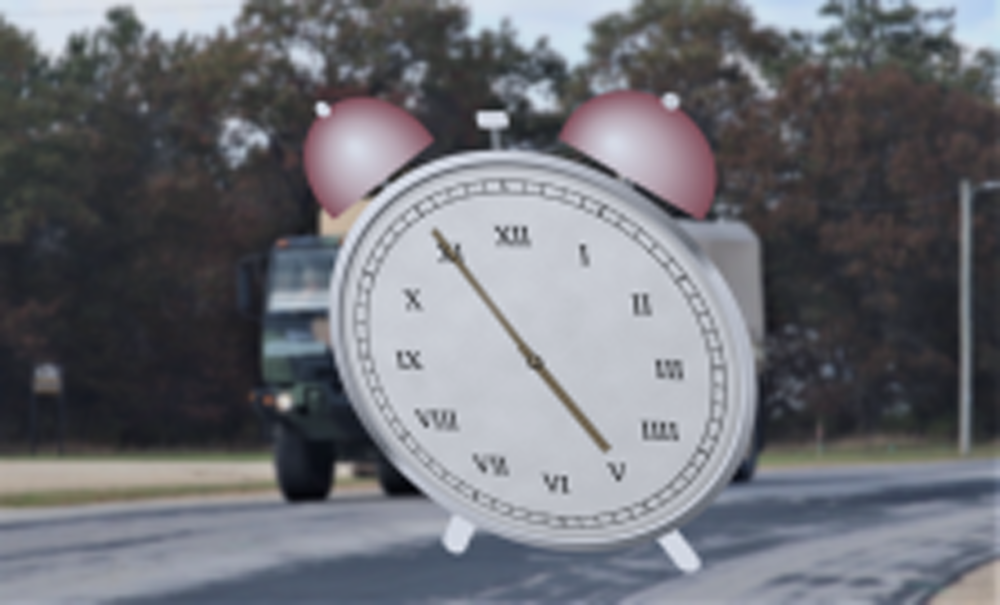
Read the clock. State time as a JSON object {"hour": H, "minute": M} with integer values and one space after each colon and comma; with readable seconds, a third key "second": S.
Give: {"hour": 4, "minute": 55}
